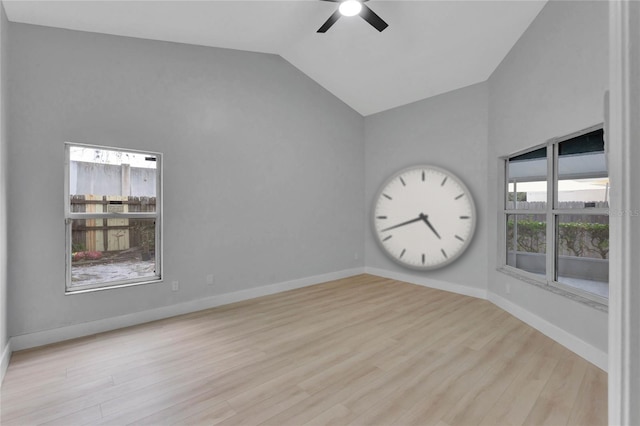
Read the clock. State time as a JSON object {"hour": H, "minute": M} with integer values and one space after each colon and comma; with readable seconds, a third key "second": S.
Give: {"hour": 4, "minute": 42}
